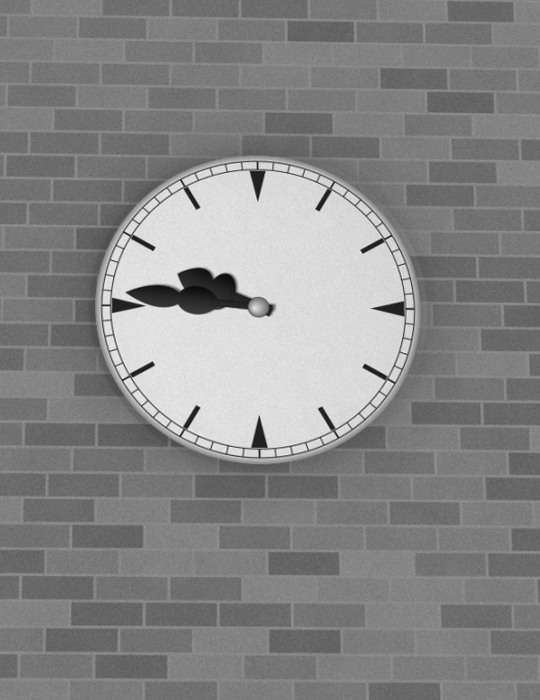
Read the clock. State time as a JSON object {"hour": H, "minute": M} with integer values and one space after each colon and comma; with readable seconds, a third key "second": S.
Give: {"hour": 9, "minute": 46}
